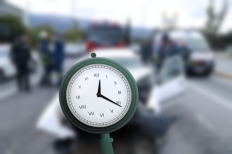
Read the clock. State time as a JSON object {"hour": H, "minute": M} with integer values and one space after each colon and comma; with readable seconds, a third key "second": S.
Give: {"hour": 12, "minute": 21}
